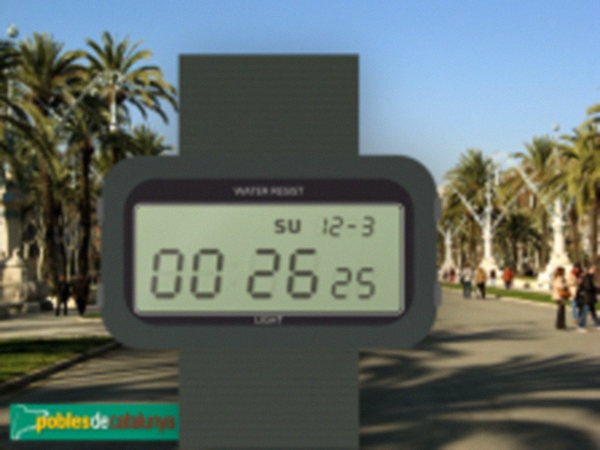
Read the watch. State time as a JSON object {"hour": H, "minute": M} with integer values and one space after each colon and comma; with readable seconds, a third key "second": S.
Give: {"hour": 0, "minute": 26, "second": 25}
